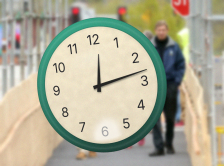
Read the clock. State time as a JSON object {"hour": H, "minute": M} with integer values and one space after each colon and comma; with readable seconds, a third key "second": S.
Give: {"hour": 12, "minute": 13}
